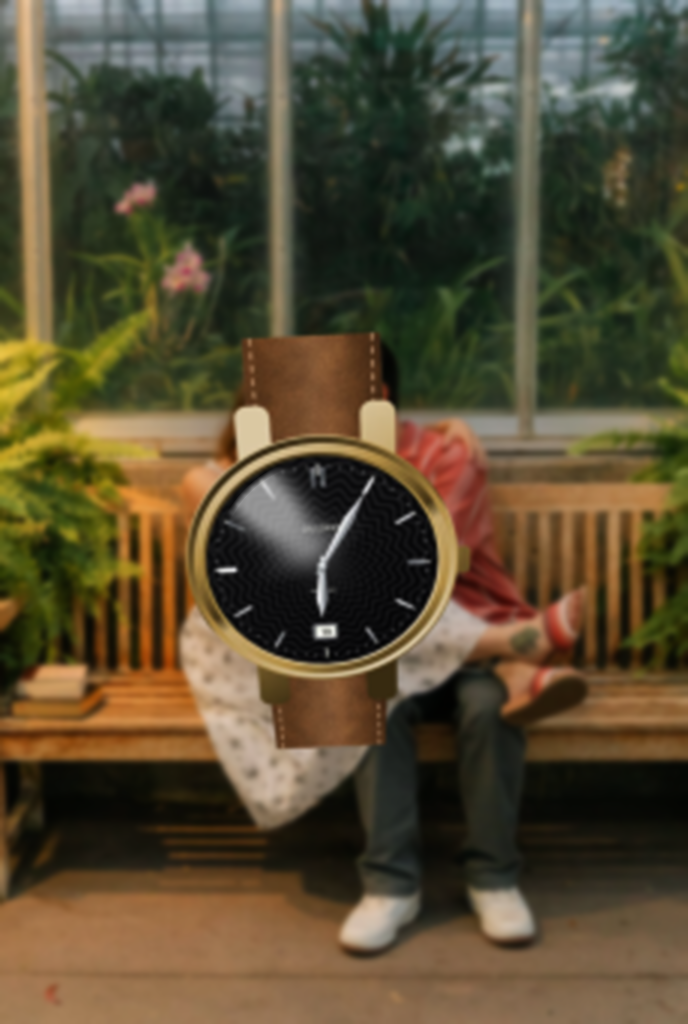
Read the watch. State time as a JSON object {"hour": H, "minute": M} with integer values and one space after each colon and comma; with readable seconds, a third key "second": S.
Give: {"hour": 6, "minute": 5}
